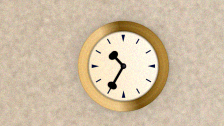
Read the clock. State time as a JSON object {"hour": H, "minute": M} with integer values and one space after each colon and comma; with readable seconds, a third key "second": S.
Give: {"hour": 10, "minute": 35}
